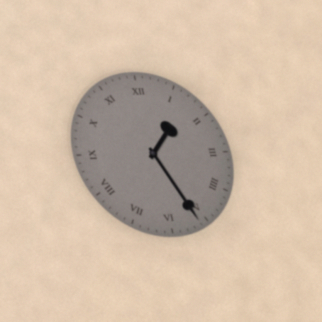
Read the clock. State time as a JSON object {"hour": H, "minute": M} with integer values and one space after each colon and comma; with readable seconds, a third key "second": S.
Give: {"hour": 1, "minute": 26}
